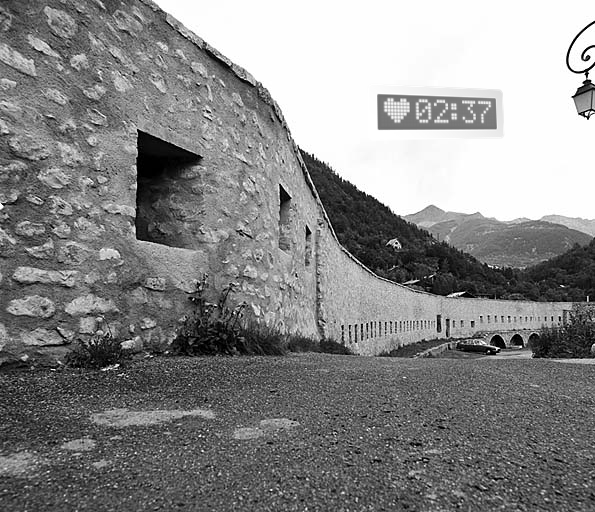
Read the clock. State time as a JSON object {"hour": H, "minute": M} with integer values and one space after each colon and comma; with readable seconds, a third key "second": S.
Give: {"hour": 2, "minute": 37}
